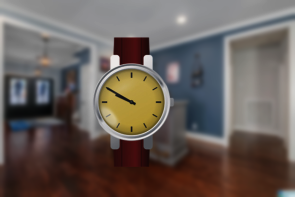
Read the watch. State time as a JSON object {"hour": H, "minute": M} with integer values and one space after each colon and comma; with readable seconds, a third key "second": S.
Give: {"hour": 9, "minute": 50}
